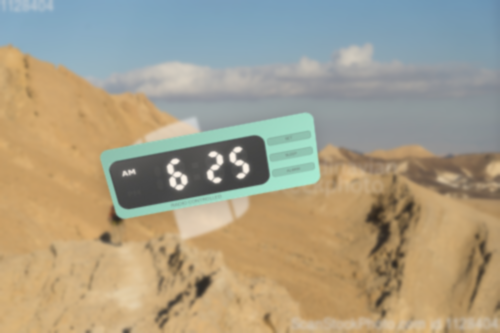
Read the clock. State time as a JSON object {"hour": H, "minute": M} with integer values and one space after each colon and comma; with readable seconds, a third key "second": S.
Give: {"hour": 6, "minute": 25}
